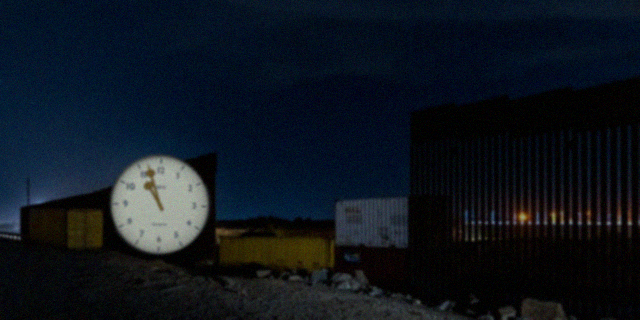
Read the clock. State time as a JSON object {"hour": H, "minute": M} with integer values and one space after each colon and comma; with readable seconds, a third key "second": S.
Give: {"hour": 10, "minute": 57}
